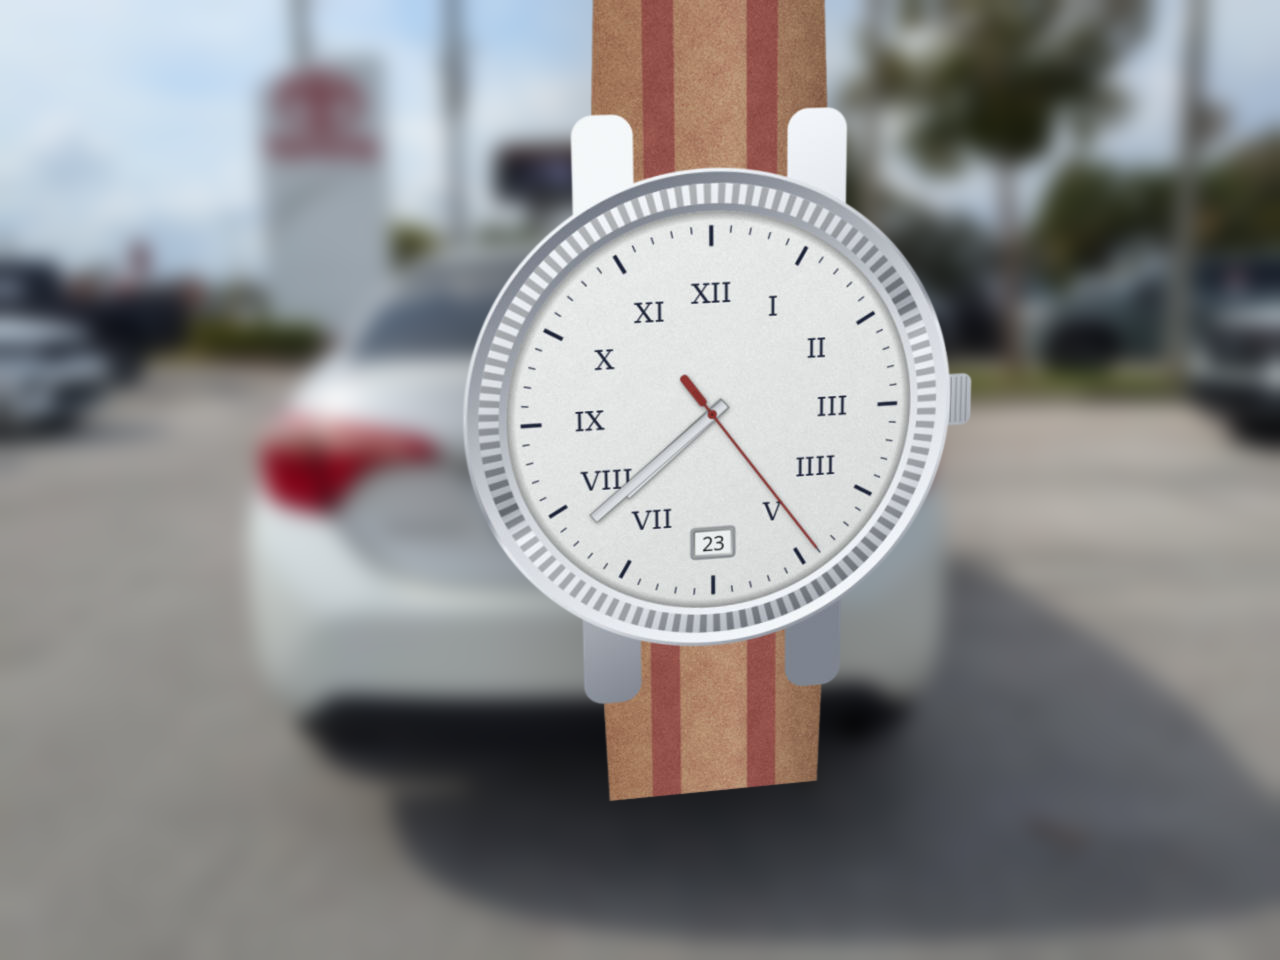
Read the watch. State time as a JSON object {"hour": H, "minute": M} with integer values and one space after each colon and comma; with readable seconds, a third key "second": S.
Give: {"hour": 7, "minute": 38, "second": 24}
